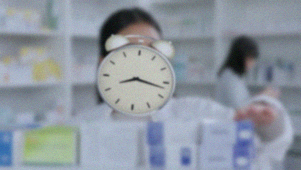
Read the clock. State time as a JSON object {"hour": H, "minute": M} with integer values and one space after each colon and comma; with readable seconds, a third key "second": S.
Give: {"hour": 8, "minute": 17}
